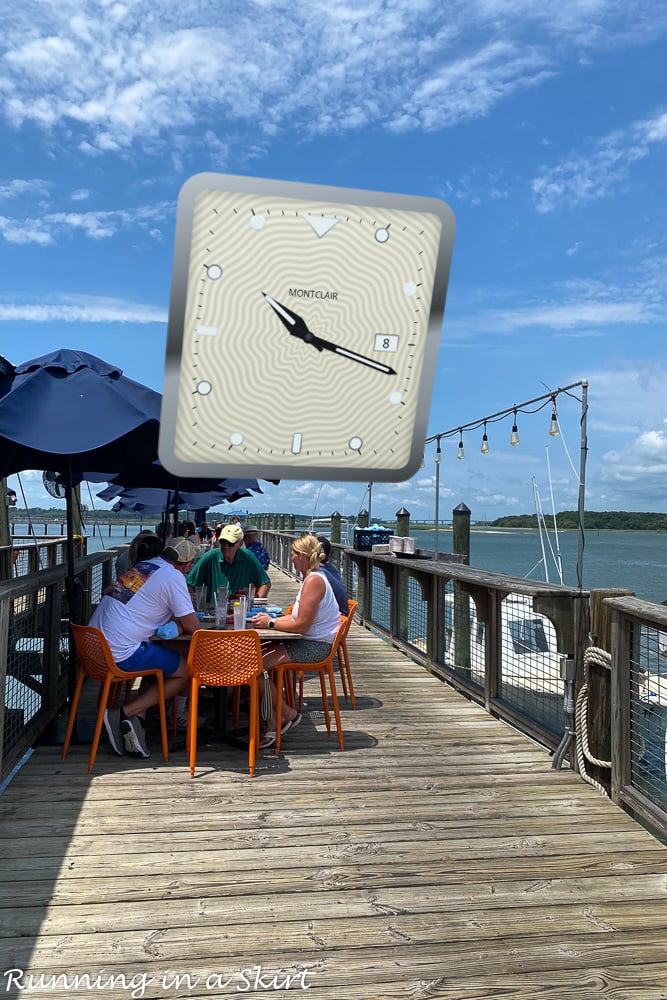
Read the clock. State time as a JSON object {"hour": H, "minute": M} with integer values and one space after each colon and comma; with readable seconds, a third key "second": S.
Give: {"hour": 10, "minute": 18}
